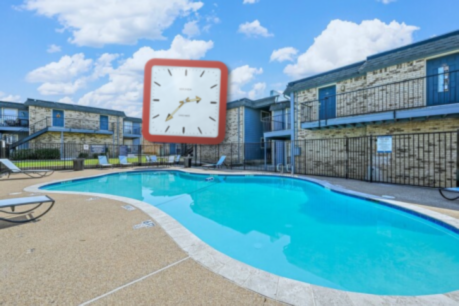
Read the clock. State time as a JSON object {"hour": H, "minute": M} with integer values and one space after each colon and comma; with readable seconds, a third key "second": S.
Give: {"hour": 2, "minute": 37}
